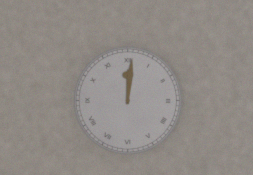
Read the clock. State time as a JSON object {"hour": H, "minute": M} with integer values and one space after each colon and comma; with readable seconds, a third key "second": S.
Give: {"hour": 12, "minute": 1}
